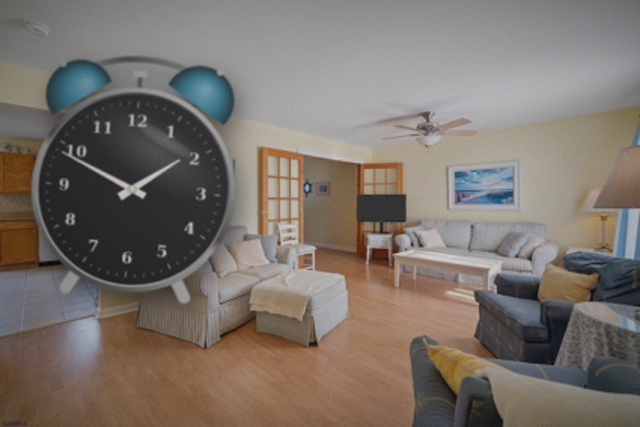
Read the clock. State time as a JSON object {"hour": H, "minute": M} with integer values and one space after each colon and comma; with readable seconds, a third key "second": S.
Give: {"hour": 1, "minute": 49}
